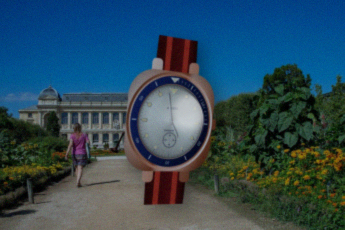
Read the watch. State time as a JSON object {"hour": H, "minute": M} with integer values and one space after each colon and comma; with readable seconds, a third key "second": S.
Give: {"hour": 4, "minute": 58}
